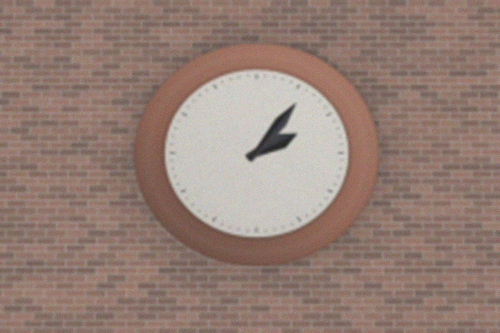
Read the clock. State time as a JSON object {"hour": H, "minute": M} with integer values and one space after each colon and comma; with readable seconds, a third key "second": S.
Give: {"hour": 2, "minute": 6}
